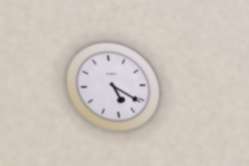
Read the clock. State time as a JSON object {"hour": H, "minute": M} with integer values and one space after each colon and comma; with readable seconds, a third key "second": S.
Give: {"hour": 5, "minute": 21}
